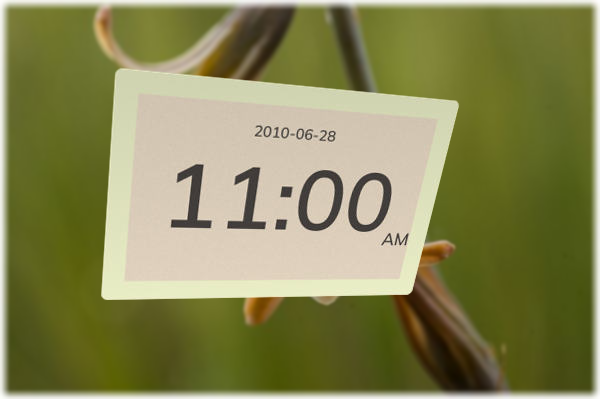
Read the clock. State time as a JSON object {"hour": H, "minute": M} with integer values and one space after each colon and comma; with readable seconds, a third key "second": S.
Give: {"hour": 11, "minute": 0}
